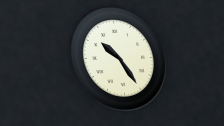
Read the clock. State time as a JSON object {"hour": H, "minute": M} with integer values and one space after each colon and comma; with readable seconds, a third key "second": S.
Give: {"hour": 10, "minute": 25}
